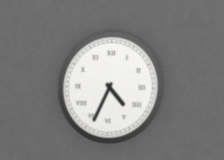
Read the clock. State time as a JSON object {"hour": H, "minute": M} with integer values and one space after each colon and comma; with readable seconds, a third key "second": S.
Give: {"hour": 4, "minute": 34}
